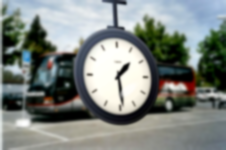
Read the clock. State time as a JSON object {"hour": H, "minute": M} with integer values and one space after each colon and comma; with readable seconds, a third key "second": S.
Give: {"hour": 1, "minute": 29}
